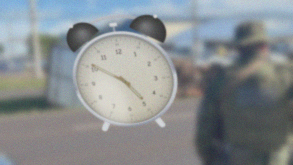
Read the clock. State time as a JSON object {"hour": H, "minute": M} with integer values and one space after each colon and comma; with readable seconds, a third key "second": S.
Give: {"hour": 4, "minute": 51}
